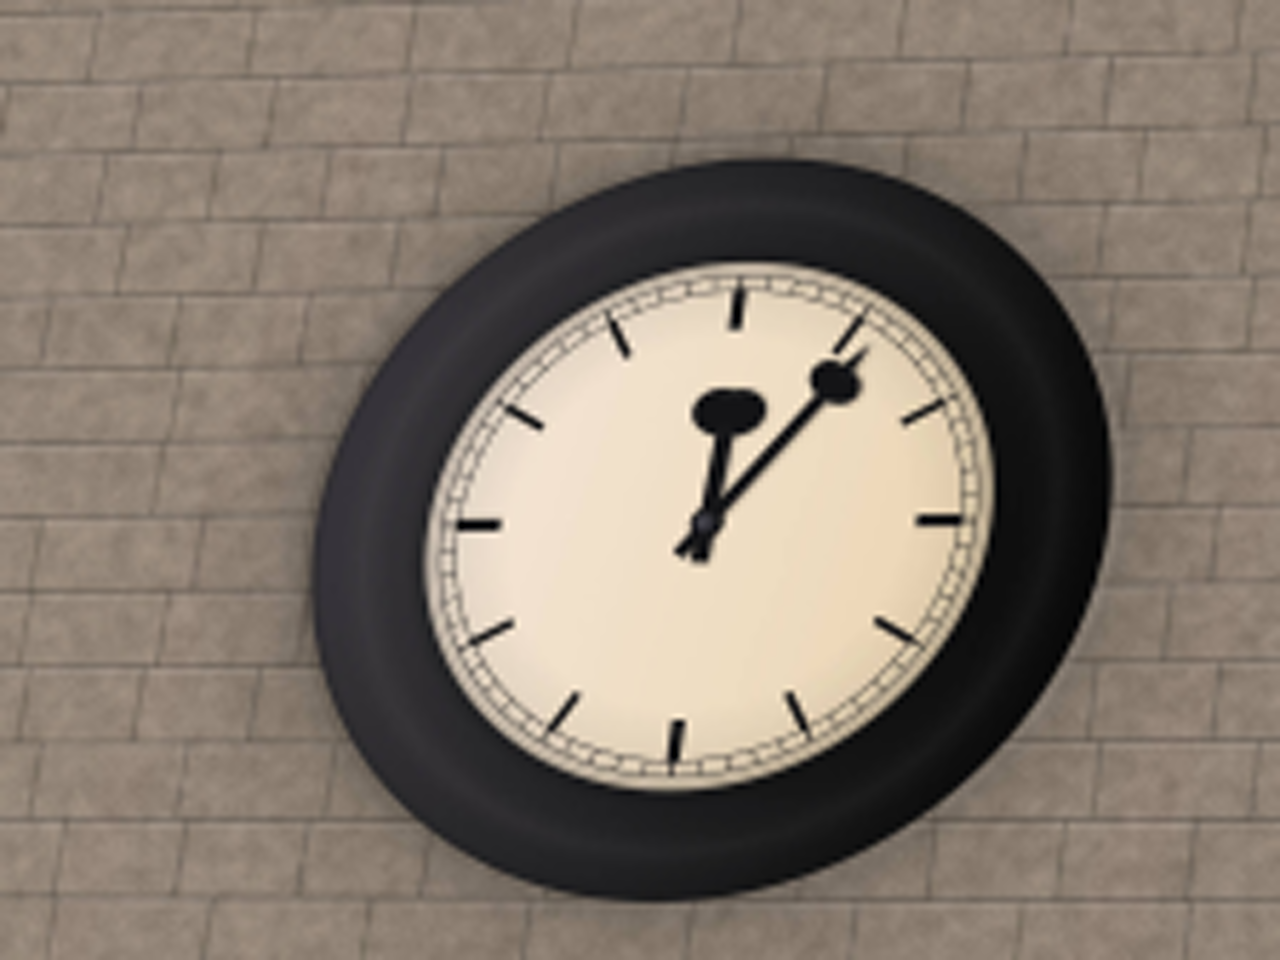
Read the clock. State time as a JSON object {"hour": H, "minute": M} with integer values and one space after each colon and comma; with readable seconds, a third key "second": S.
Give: {"hour": 12, "minute": 6}
